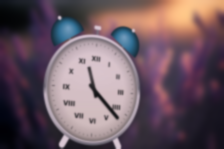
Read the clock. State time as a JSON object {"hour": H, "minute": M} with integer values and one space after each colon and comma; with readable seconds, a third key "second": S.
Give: {"hour": 11, "minute": 22}
